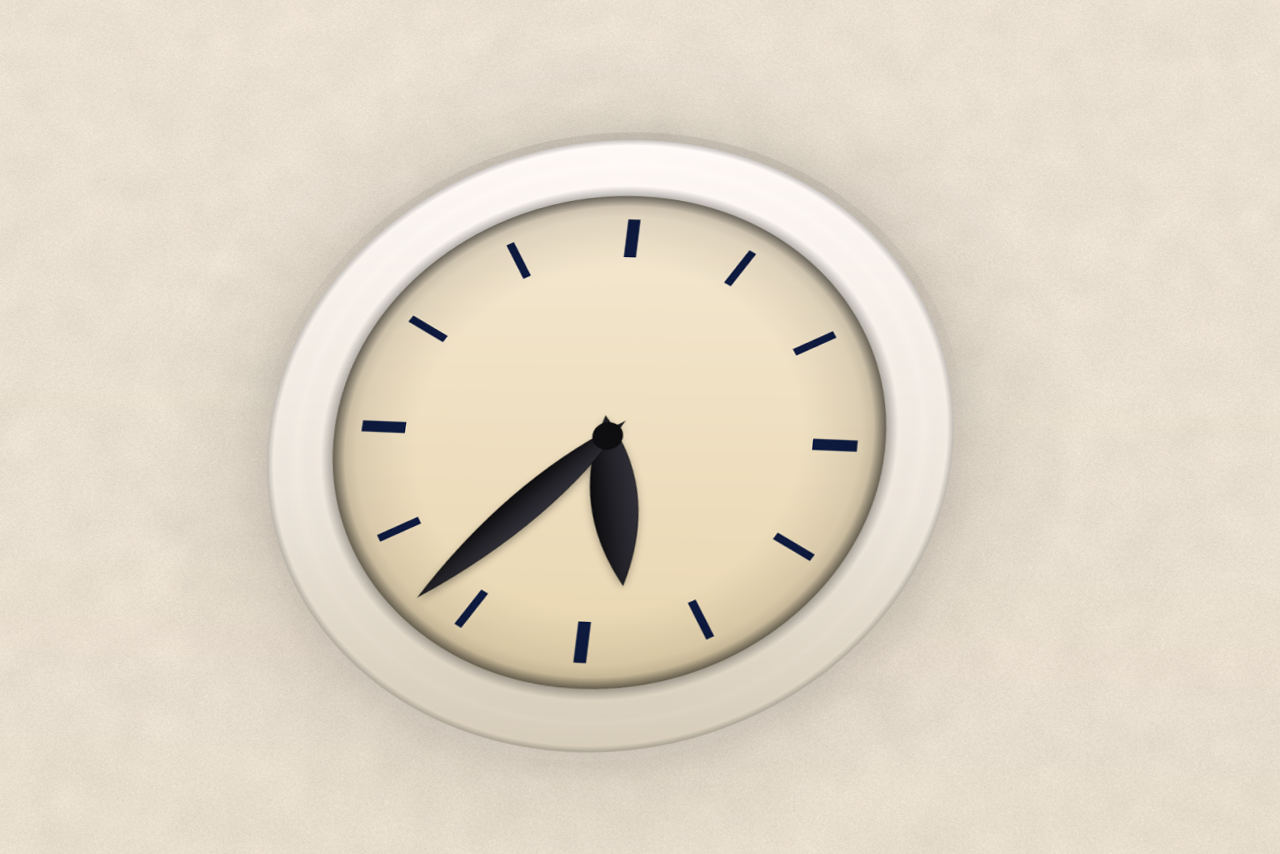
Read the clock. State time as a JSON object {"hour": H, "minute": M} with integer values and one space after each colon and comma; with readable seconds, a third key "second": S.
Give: {"hour": 5, "minute": 37}
